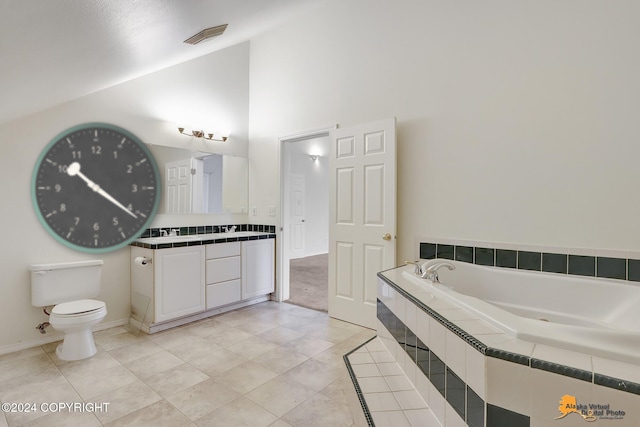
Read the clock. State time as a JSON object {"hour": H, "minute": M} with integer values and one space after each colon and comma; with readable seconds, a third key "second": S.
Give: {"hour": 10, "minute": 21}
